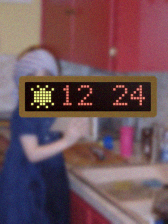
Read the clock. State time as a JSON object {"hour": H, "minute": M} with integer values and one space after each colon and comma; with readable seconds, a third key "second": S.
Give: {"hour": 12, "minute": 24}
